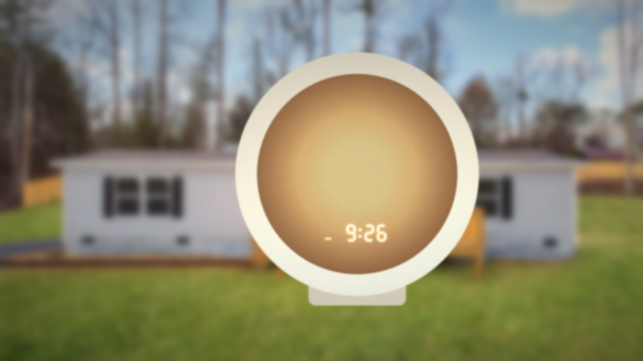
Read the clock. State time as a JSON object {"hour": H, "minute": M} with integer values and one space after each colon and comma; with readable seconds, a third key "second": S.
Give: {"hour": 9, "minute": 26}
